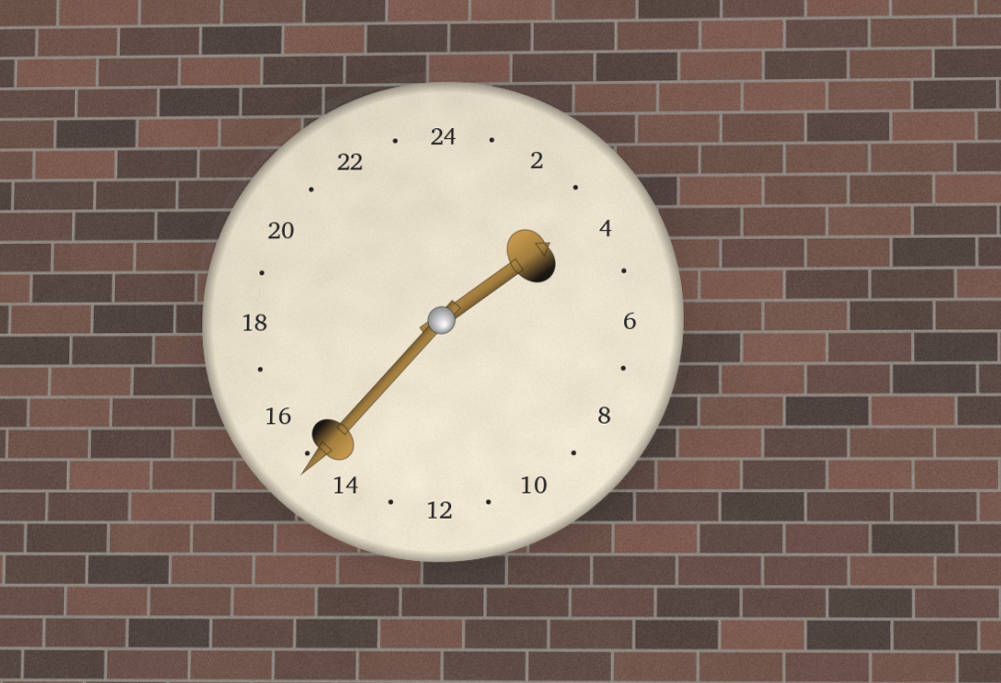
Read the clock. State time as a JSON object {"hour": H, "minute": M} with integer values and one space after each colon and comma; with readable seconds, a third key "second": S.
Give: {"hour": 3, "minute": 37}
